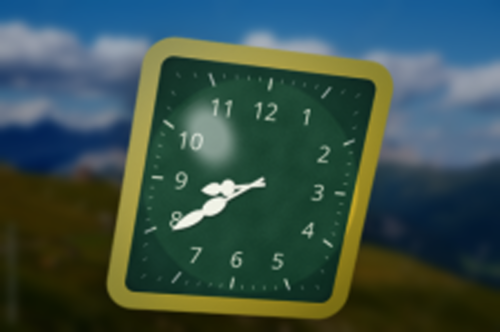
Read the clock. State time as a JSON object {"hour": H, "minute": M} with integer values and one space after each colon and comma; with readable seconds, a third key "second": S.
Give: {"hour": 8, "minute": 39}
